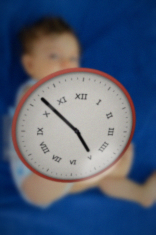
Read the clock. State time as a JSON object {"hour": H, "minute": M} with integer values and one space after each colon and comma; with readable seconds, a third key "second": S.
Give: {"hour": 4, "minute": 52}
